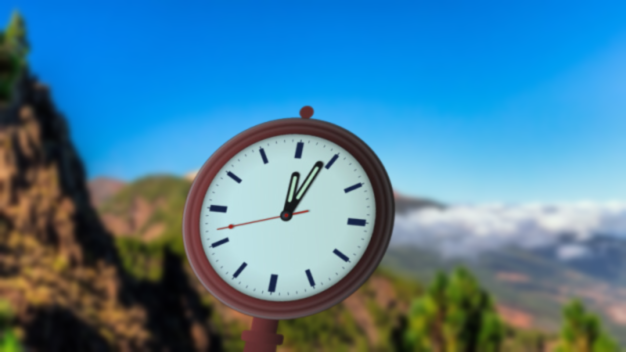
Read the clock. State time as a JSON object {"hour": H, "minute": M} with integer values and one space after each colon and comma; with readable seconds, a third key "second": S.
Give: {"hour": 12, "minute": 3, "second": 42}
